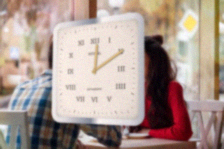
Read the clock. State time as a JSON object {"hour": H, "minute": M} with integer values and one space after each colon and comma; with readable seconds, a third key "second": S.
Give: {"hour": 12, "minute": 10}
